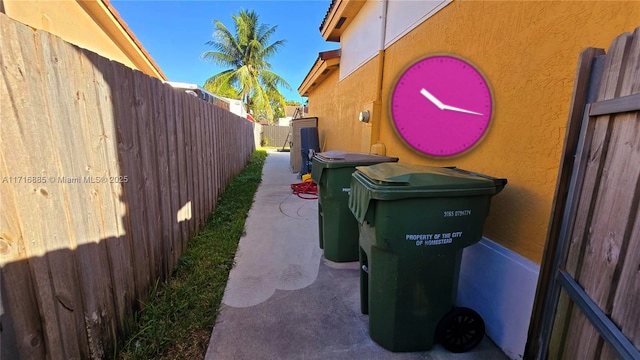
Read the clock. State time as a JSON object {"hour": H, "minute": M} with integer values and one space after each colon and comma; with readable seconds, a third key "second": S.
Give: {"hour": 10, "minute": 17}
